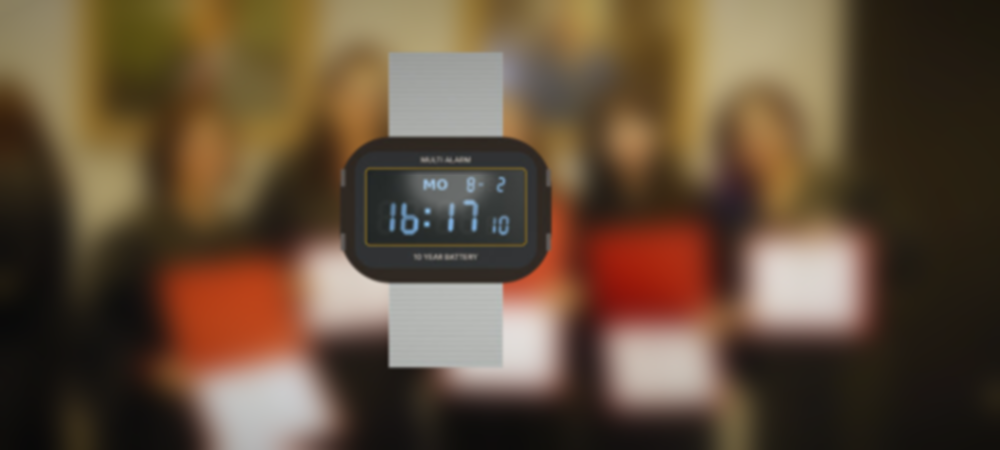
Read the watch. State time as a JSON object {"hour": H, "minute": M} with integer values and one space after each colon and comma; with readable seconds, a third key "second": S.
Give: {"hour": 16, "minute": 17, "second": 10}
